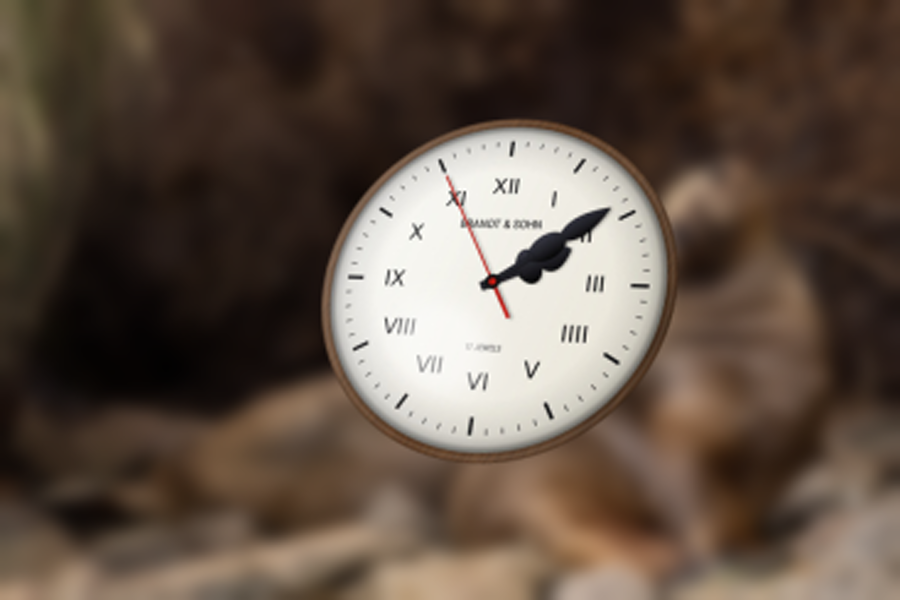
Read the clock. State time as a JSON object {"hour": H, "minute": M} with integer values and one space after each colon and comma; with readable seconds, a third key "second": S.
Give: {"hour": 2, "minute": 8, "second": 55}
